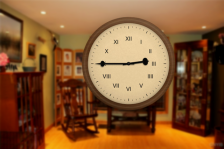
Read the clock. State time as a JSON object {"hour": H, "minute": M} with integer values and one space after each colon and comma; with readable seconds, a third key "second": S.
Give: {"hour": 2, "minute": 45}
